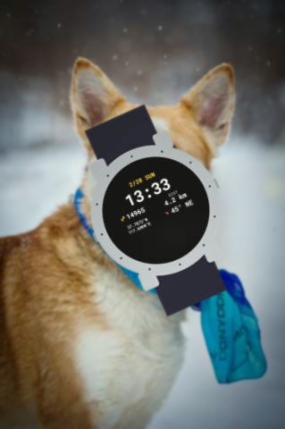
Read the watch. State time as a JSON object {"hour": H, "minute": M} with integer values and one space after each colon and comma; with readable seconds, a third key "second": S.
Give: {"hour": 13, "minute": 33}
